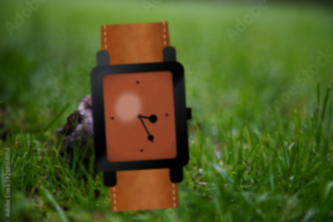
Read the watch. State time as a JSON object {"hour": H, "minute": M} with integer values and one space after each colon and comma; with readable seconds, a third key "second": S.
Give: {"hour": 3, "minute": 26}
